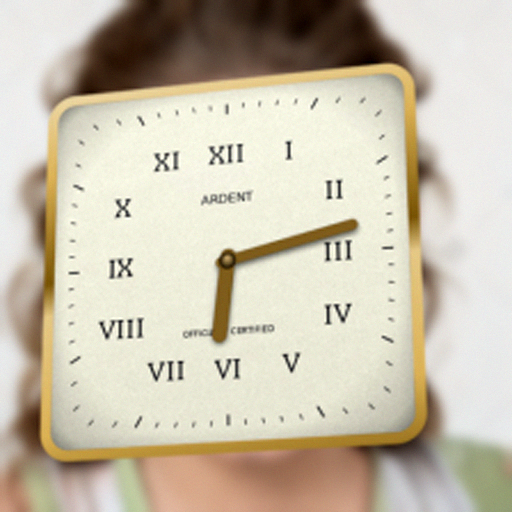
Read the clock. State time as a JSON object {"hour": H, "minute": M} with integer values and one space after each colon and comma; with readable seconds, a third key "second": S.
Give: {"hour": 6, "minute": 13}
